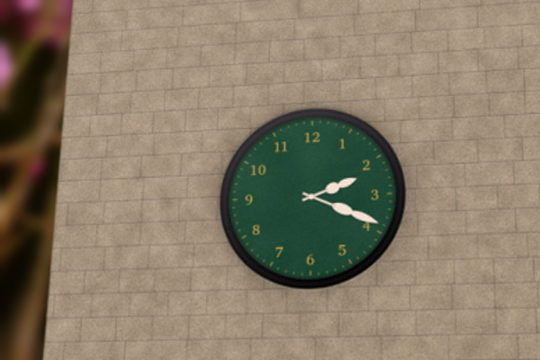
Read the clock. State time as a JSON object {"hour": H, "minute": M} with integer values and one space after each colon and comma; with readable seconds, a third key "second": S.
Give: {"hour": 2, "minute": 19}
